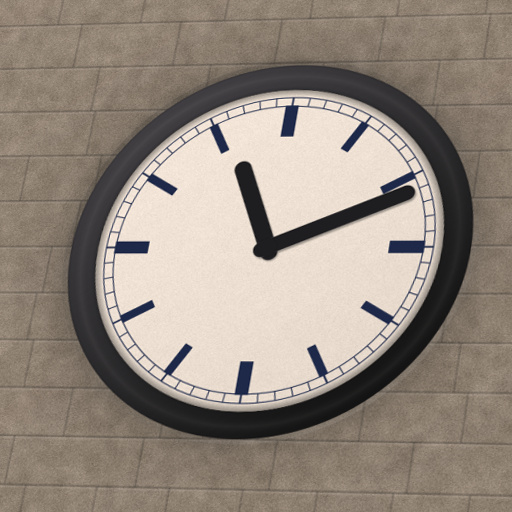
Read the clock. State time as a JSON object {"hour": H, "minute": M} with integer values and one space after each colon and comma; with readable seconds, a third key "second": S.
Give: {"hour": 11, "minute": 11}
